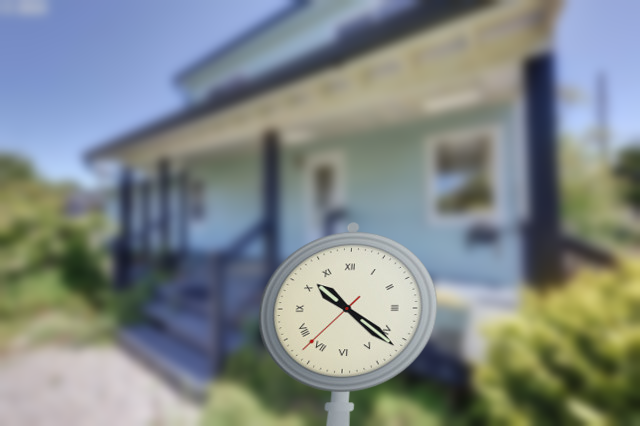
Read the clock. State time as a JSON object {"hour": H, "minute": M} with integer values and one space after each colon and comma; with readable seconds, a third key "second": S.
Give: {"hour": 10, "minute": 21, "second": 37}
